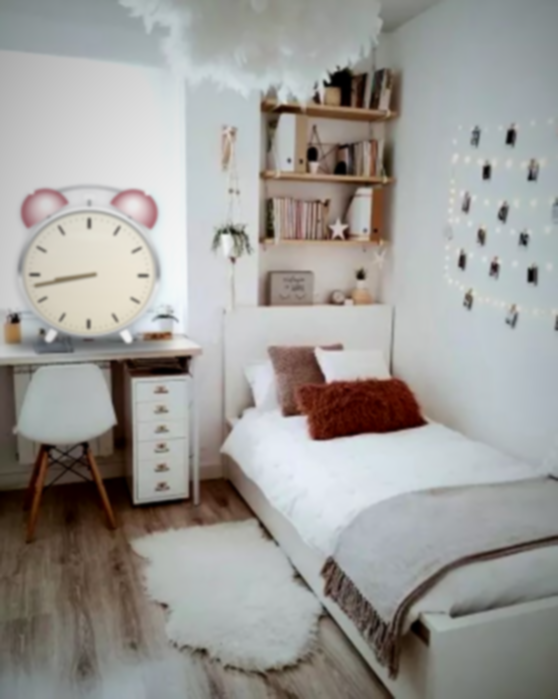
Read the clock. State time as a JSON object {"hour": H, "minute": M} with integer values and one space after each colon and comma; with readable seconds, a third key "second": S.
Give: {"hour": 8, "minute": 43}
